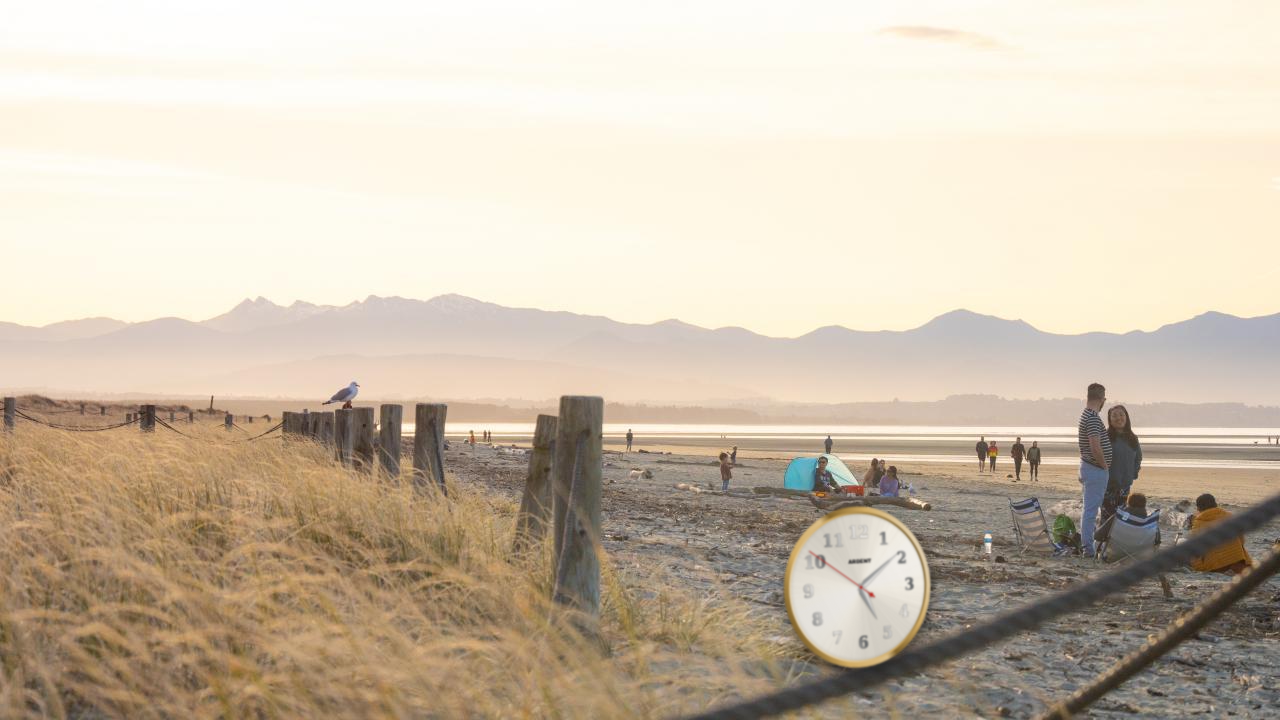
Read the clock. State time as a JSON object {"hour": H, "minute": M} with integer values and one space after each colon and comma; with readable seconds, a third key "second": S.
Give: {"hour": 5, "minute": 8, "second": 51}
